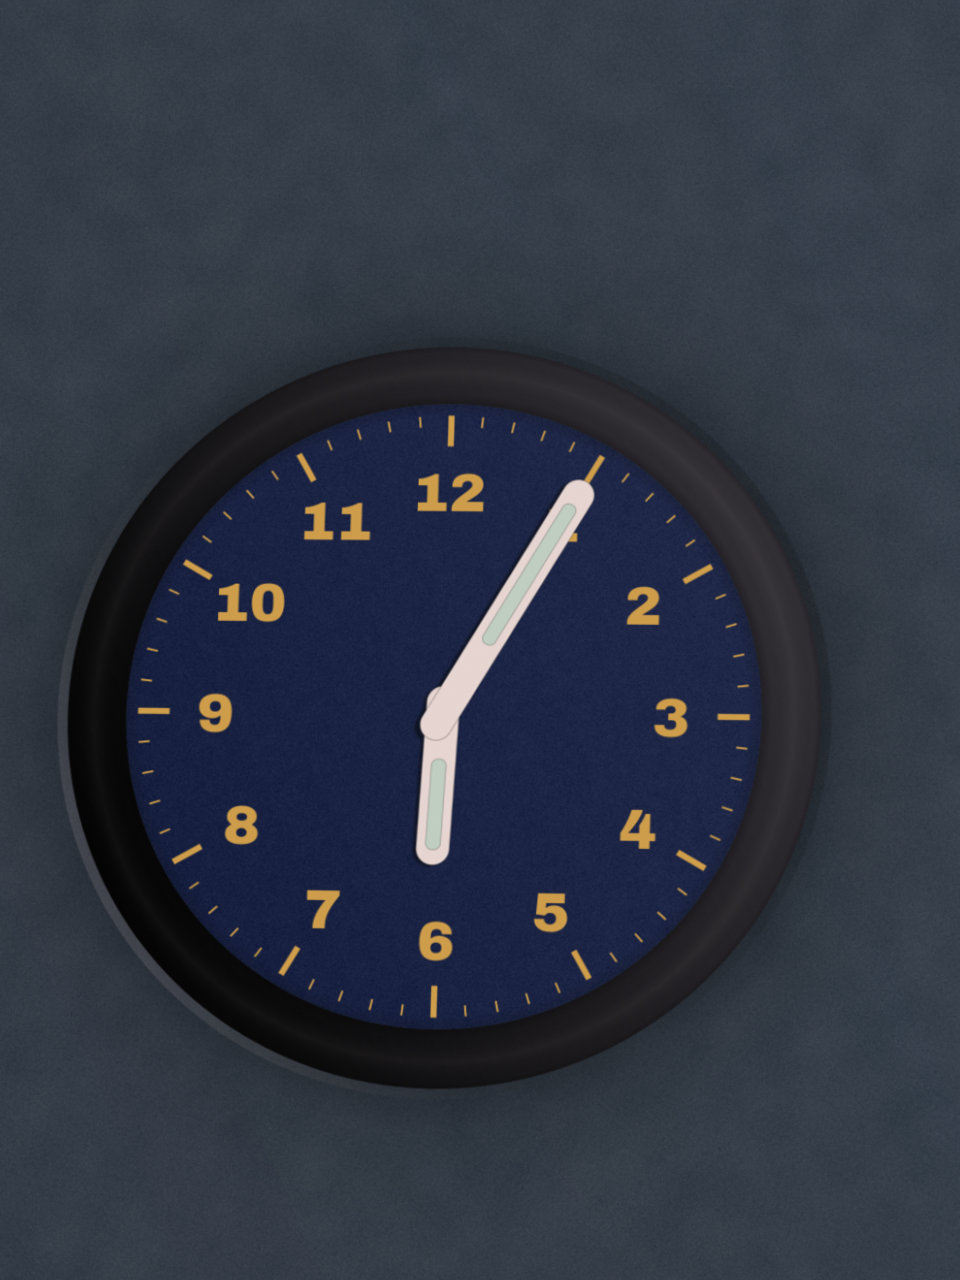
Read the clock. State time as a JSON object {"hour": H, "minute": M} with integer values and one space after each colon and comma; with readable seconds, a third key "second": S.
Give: {"hour": 6, "minute": 5}
